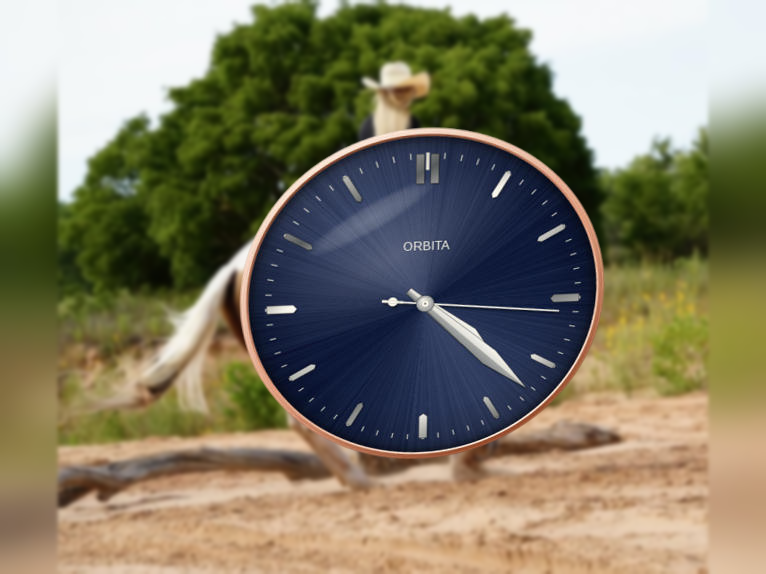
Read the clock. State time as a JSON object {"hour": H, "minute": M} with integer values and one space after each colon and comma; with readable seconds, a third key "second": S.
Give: {"hour": 4, "minute": 22, "second": 16}
